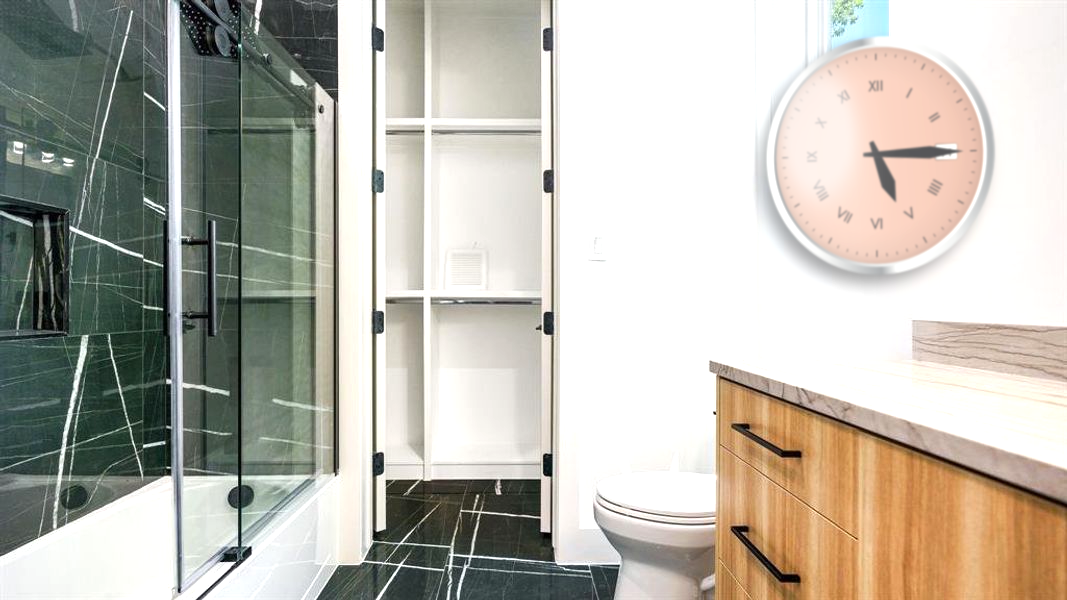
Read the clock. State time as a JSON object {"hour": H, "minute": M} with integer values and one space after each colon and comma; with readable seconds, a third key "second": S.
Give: {"hour": 5, "minute": 15}
